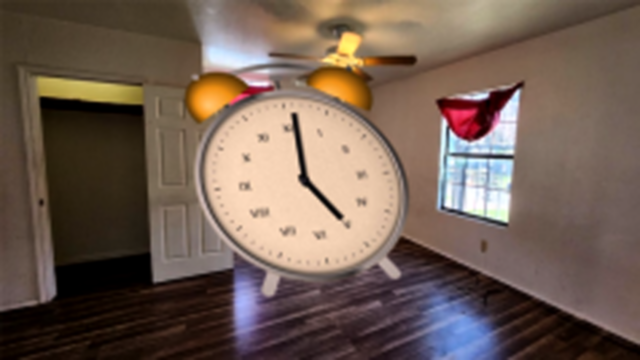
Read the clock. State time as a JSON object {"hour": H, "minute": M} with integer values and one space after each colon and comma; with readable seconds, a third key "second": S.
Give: {"hour": 5, "minute": 1}
